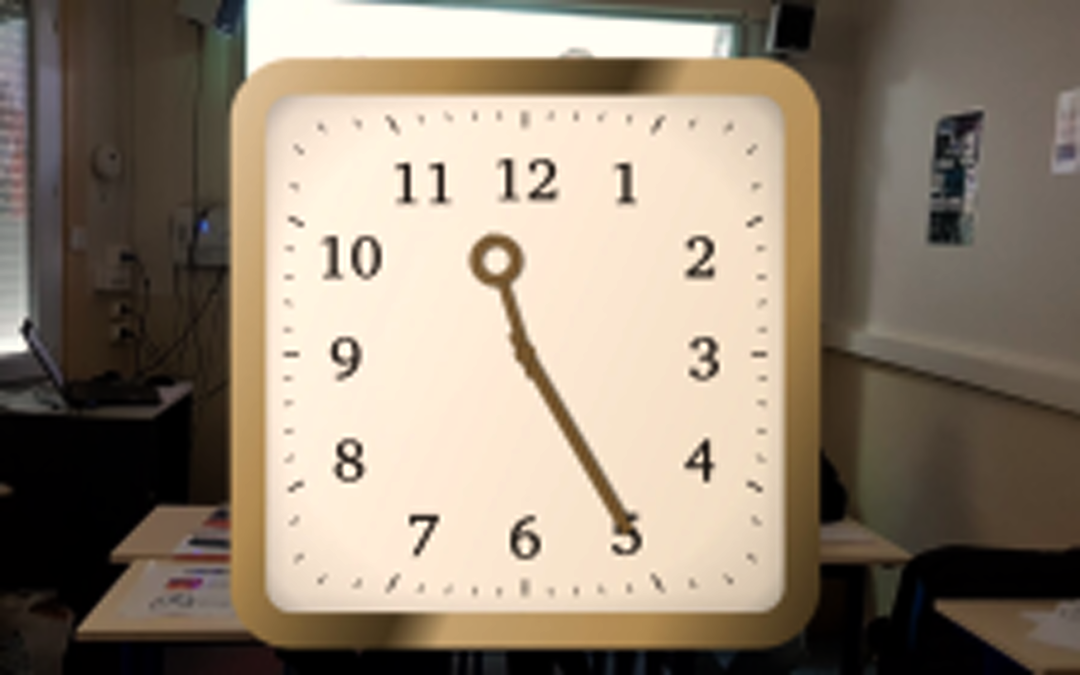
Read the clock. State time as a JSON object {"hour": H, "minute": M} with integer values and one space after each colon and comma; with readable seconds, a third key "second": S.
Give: {"hour": 11, "minute": 25}
